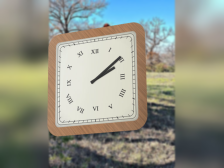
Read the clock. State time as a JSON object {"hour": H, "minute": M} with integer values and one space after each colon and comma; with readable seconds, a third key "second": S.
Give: {"hour": 2, "minute": 9}
